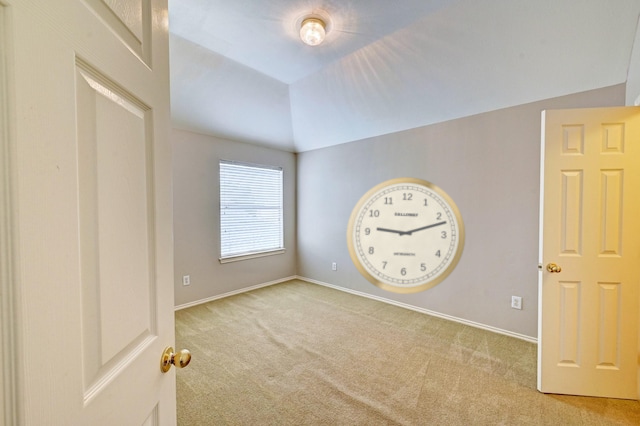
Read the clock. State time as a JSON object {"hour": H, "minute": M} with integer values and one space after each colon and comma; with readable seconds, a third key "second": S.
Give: {"hour": 9, "minute": 12}
